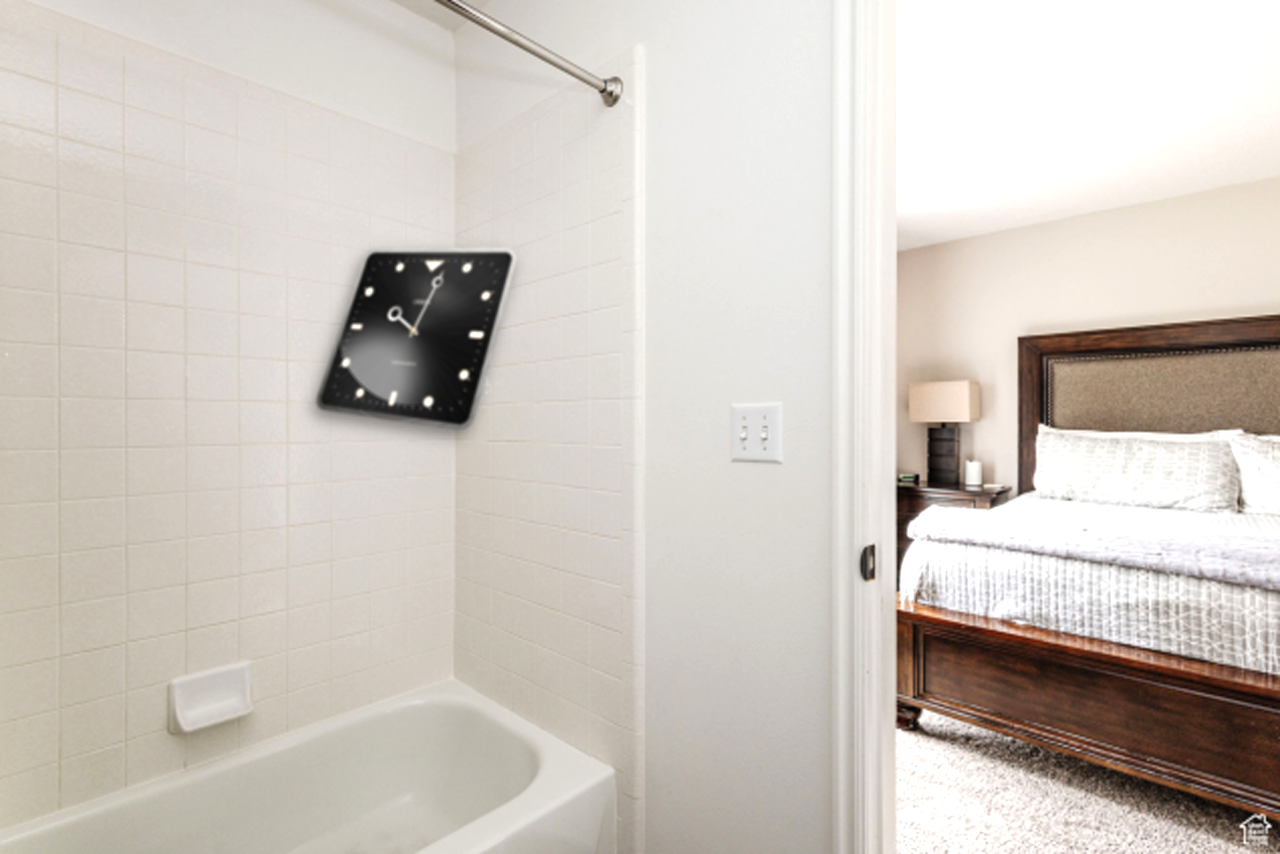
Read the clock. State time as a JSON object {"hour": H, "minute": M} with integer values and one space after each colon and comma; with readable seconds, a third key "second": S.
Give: {"hour": 10, "minute": 2}
